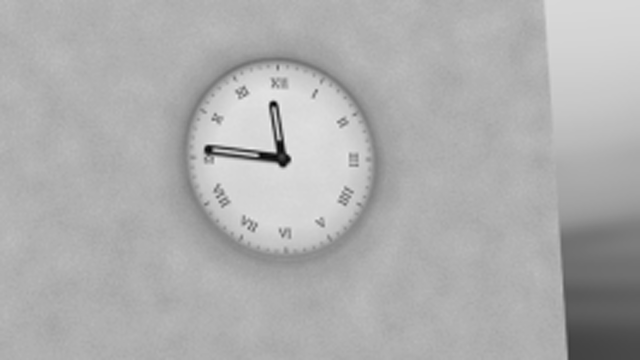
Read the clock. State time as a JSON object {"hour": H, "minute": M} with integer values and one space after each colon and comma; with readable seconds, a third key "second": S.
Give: {"hour": 11, "minute": 46}
